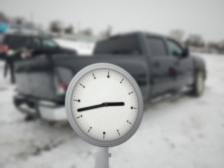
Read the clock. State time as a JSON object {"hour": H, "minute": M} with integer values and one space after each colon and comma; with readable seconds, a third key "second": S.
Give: {"hour": 2, "minute": 42}
